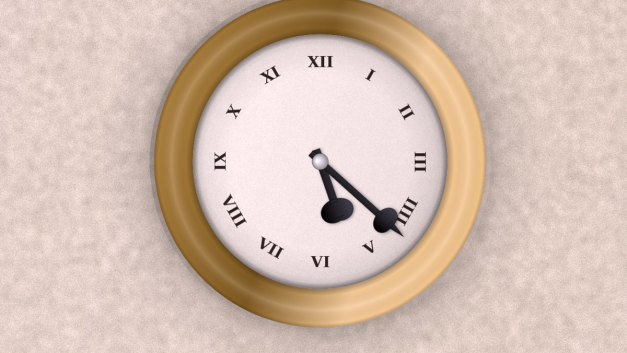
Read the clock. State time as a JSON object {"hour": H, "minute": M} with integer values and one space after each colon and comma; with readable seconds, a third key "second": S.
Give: {"hour": 5, "minute": 22}
